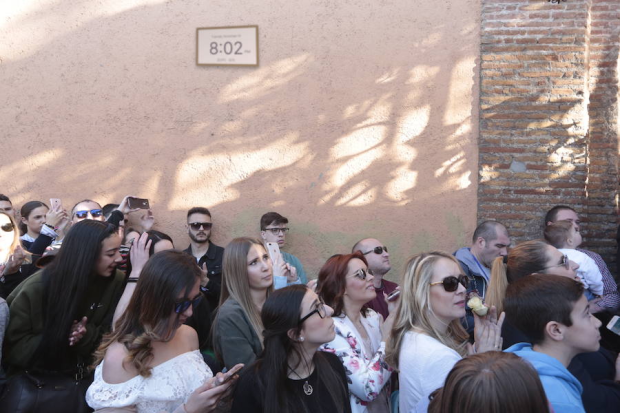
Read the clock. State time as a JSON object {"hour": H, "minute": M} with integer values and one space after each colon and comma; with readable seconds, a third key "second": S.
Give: {"hour": 8, "minute": 2}
